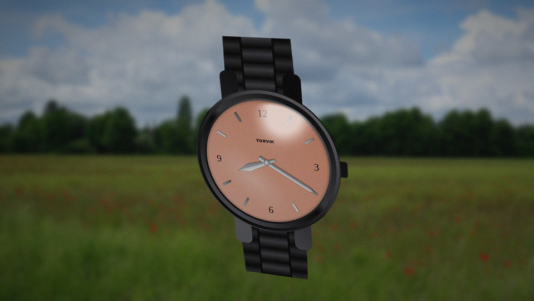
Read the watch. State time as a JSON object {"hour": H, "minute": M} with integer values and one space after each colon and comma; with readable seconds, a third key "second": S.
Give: {"hour": 8, "minute": 20}
